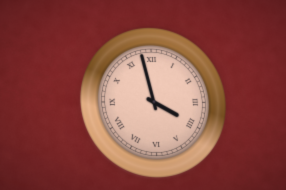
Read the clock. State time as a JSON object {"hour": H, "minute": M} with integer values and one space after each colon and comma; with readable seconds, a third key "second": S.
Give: {"hour": 3, "minute": 58}
